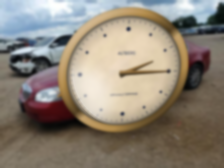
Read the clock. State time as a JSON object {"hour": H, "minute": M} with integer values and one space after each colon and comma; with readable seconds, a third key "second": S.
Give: {"hour": 2, "minute": 15}
